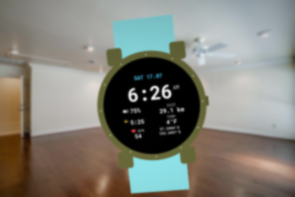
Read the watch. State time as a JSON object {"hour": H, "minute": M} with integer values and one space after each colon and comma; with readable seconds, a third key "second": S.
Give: {"hour": 6, "minute": 26}
